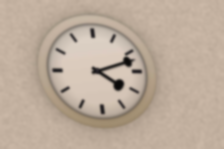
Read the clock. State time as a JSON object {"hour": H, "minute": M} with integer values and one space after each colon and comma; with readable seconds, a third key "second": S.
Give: {"hour": 4, "minute": 12}
